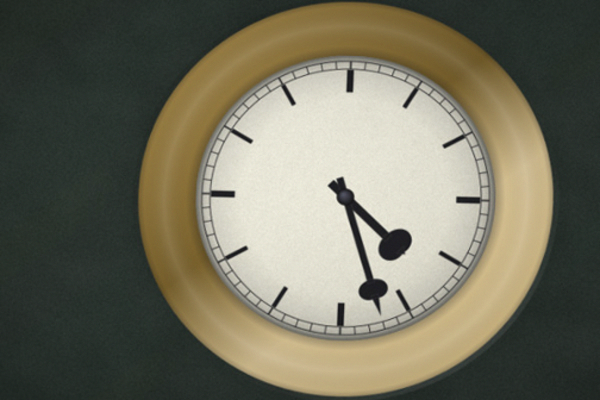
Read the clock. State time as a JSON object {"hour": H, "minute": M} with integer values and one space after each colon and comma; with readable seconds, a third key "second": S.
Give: {"hour": 4, "minute": 27}
